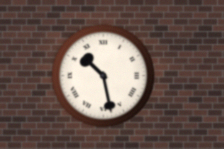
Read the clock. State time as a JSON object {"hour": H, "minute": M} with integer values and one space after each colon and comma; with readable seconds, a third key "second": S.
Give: {"hour": 10, "minute": 28}
